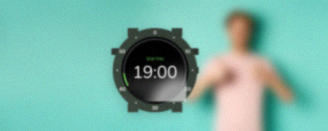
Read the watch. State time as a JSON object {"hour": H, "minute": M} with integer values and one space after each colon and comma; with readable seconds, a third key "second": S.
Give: {"hour": 19, "minute": 0}
